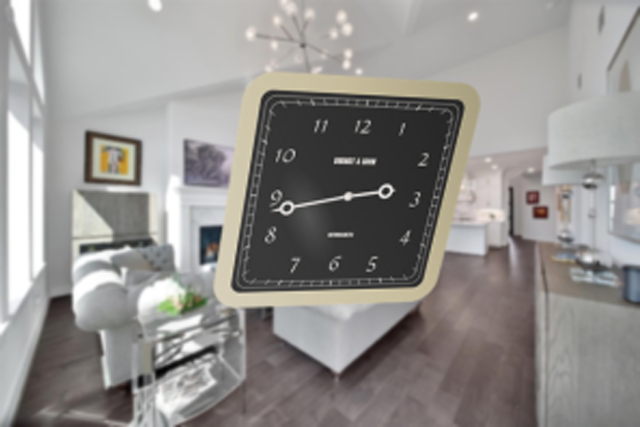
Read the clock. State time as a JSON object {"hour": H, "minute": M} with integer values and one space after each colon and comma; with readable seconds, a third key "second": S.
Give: {"hour": 2, "minute": 43}
